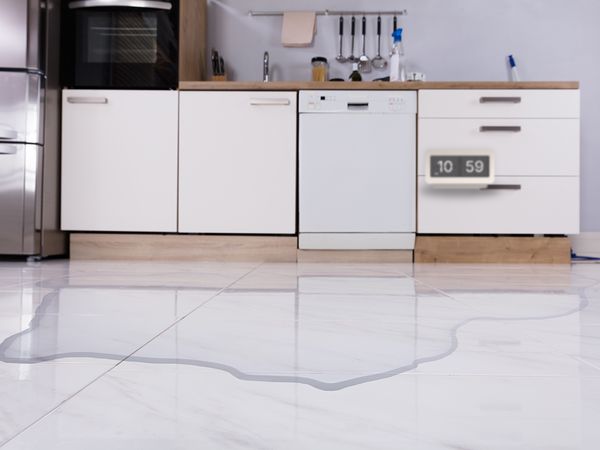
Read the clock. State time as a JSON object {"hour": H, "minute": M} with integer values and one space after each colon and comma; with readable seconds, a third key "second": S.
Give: {"hour": 10, "minute": 59}
